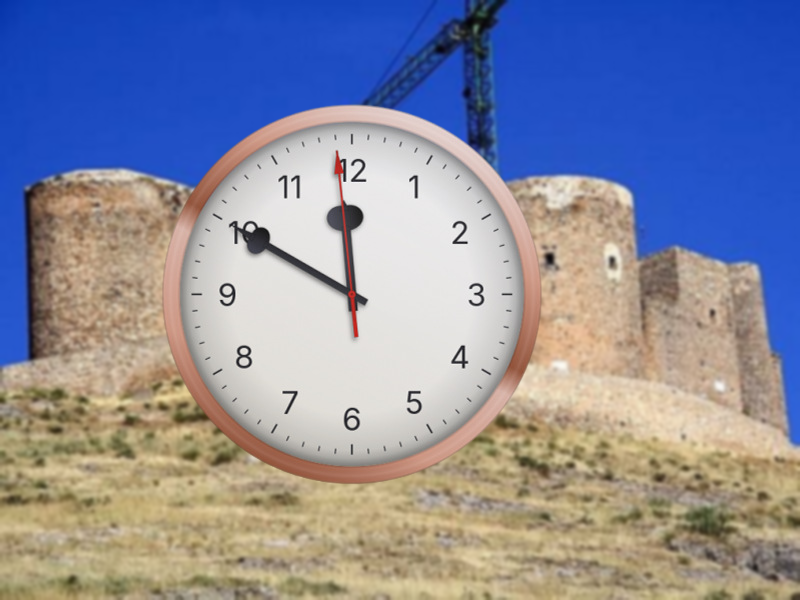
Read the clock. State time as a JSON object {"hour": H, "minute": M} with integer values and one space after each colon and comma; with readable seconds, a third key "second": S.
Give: {"hour": 11, "minute": 49, "second": 59}
